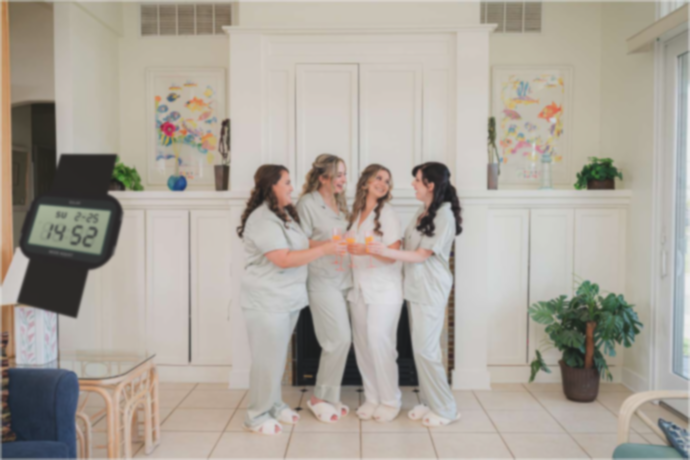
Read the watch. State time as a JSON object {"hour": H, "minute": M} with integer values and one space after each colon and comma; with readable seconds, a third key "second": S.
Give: {"hour": 14, "minute": 52}
